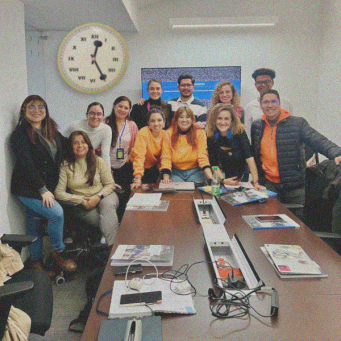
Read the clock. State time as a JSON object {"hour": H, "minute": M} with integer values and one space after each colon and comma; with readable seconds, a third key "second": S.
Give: {"hour": 12, "minute": 25}
